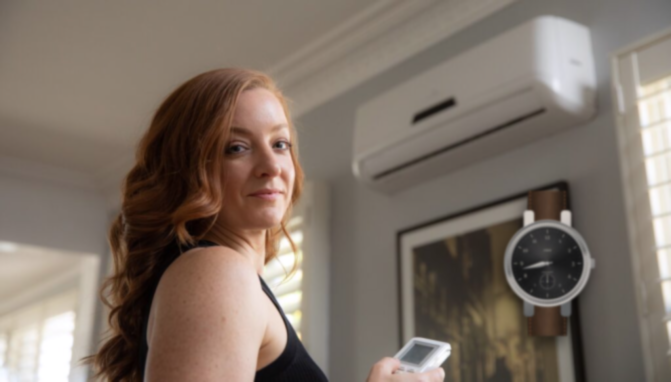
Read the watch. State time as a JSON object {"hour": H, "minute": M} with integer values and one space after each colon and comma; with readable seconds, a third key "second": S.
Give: {"hour": 8, "minute": 43}
